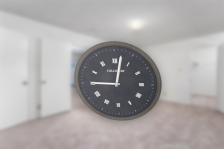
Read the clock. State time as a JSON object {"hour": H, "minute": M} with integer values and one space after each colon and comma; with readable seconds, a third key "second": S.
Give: {"hour": 9, "minute": 2}
